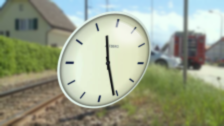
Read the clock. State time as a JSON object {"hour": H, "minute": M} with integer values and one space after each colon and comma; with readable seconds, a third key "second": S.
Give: {"hour": 11, "minute": 26}
